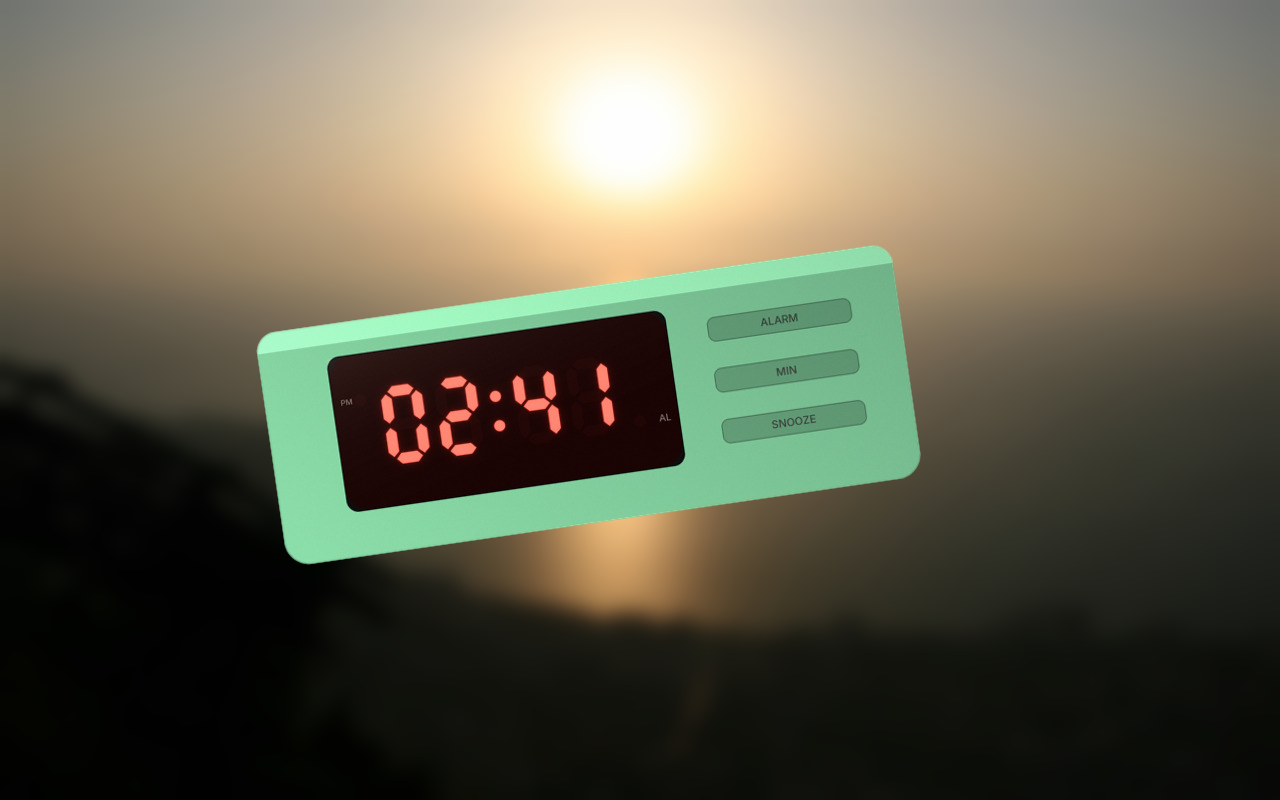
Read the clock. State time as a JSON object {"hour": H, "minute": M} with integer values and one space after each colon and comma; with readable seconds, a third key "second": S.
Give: {"hour": 2, "minute": 41}
